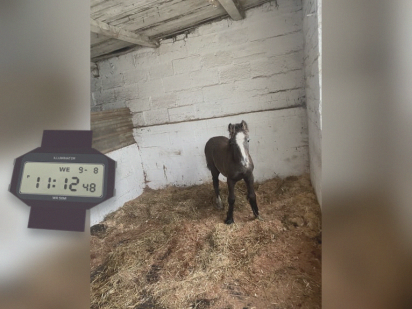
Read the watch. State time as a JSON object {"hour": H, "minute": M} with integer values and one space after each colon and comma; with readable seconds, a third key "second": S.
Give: {"hour": 11, "minute": 12, "second": 48}
